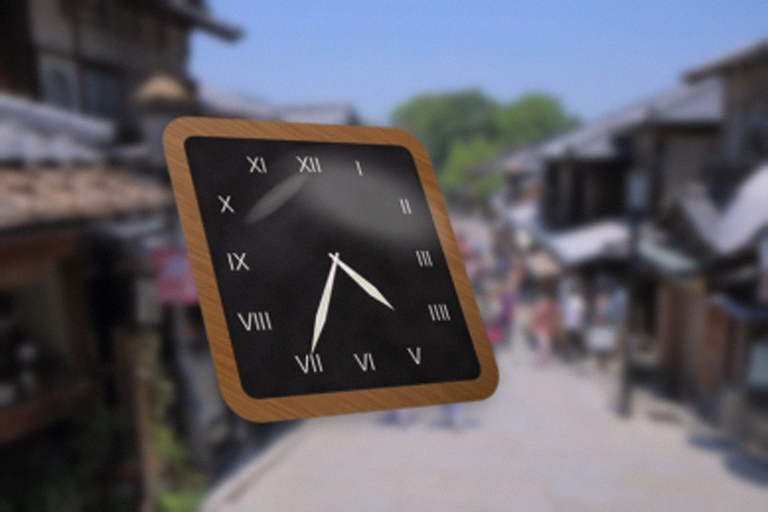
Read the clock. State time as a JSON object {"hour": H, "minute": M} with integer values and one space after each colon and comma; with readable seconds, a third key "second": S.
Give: {"hour": 4, "minute": 35}
